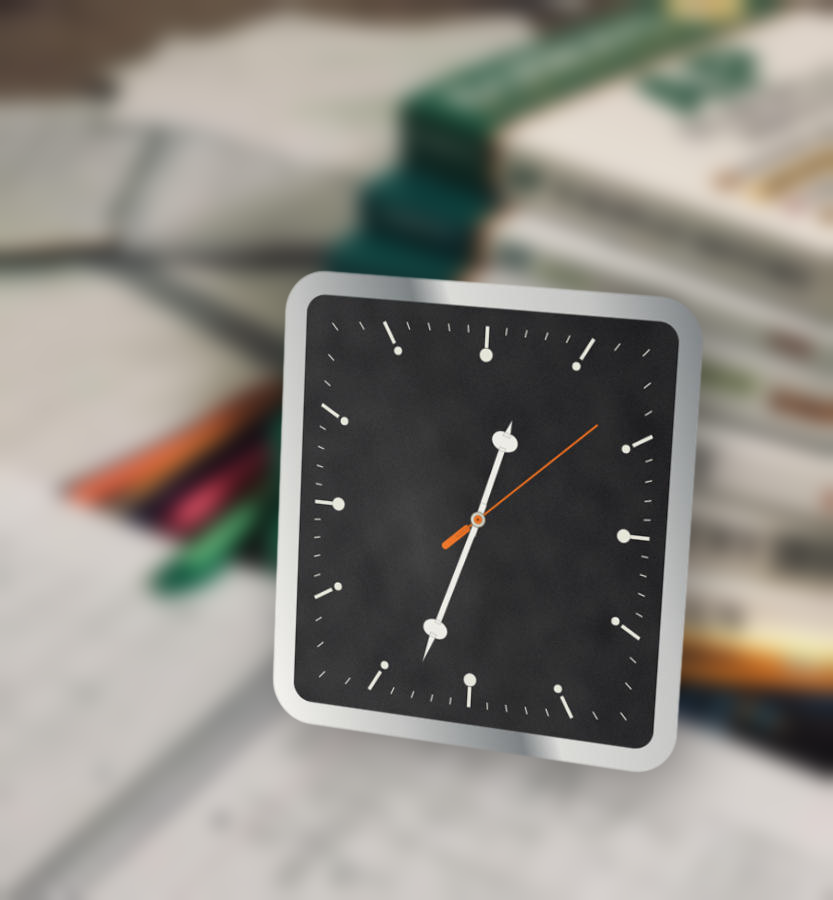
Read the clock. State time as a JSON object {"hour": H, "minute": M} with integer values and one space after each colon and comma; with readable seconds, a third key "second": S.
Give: {"hour": 12, "minute": 33, "second": 8}
